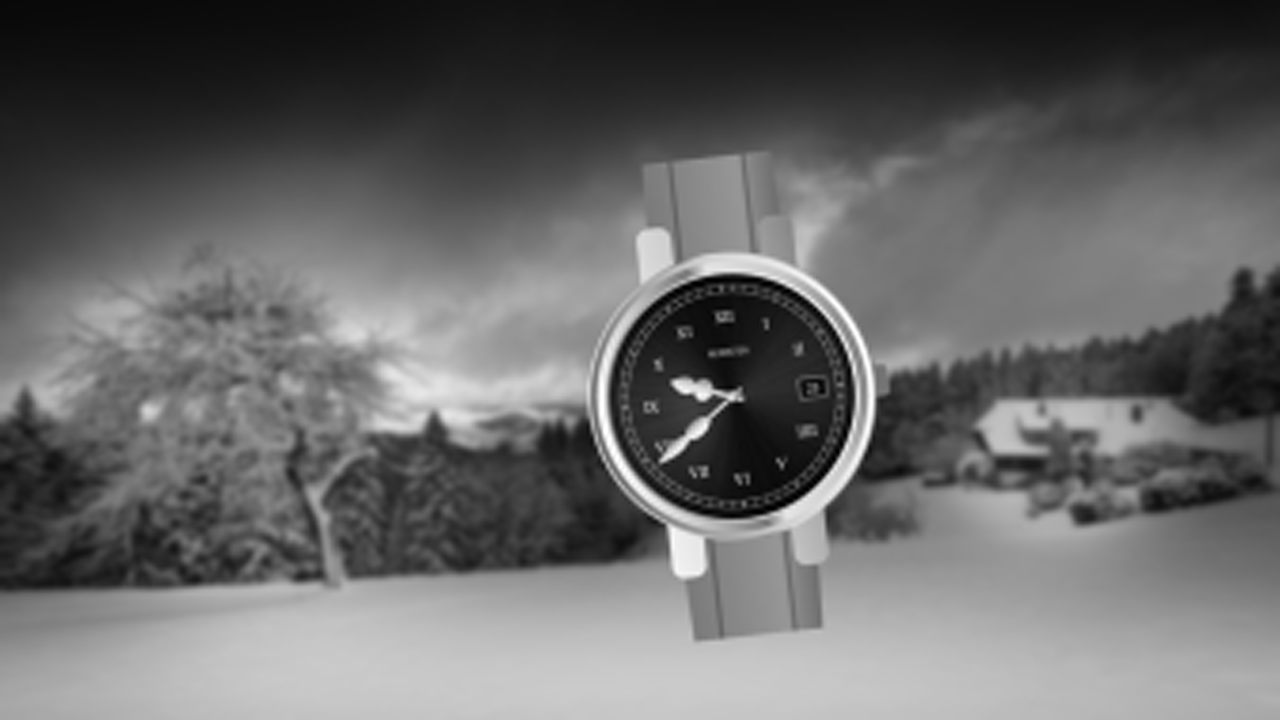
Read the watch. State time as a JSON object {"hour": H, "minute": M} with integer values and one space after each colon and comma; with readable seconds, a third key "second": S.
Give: {"hour": 9, "minute": 39}
